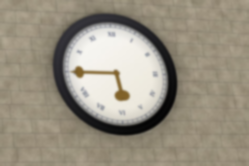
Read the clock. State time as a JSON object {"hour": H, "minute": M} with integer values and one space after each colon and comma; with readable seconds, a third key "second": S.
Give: {"hour": 5, "minute": 45}
